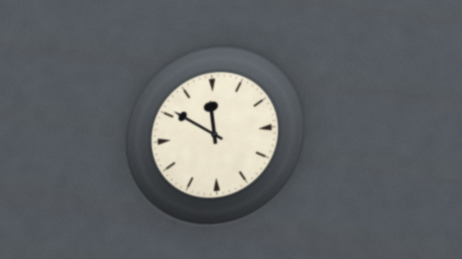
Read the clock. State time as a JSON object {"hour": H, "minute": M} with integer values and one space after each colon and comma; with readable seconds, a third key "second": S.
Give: {"hour": 11, "minute": 51}
